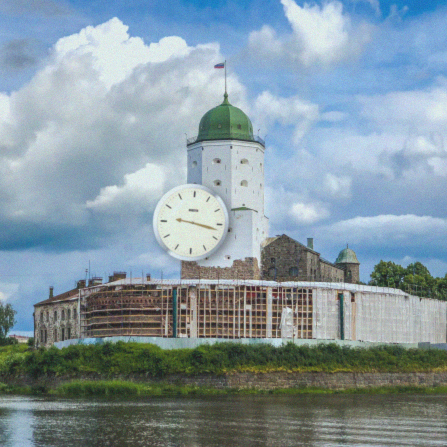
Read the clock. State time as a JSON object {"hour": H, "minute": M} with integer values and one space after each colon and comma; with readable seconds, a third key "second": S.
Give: {"hour": 9, "minute": 17}
